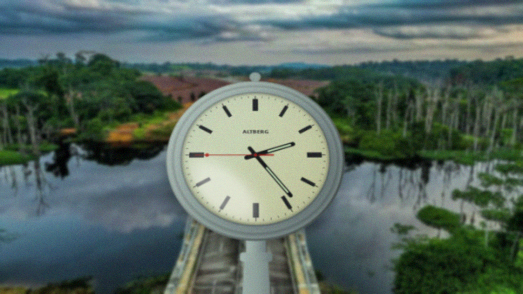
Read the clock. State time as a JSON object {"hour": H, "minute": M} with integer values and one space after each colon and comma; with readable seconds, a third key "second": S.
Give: {"hour": 2, "minute": 23, "second": 45}
